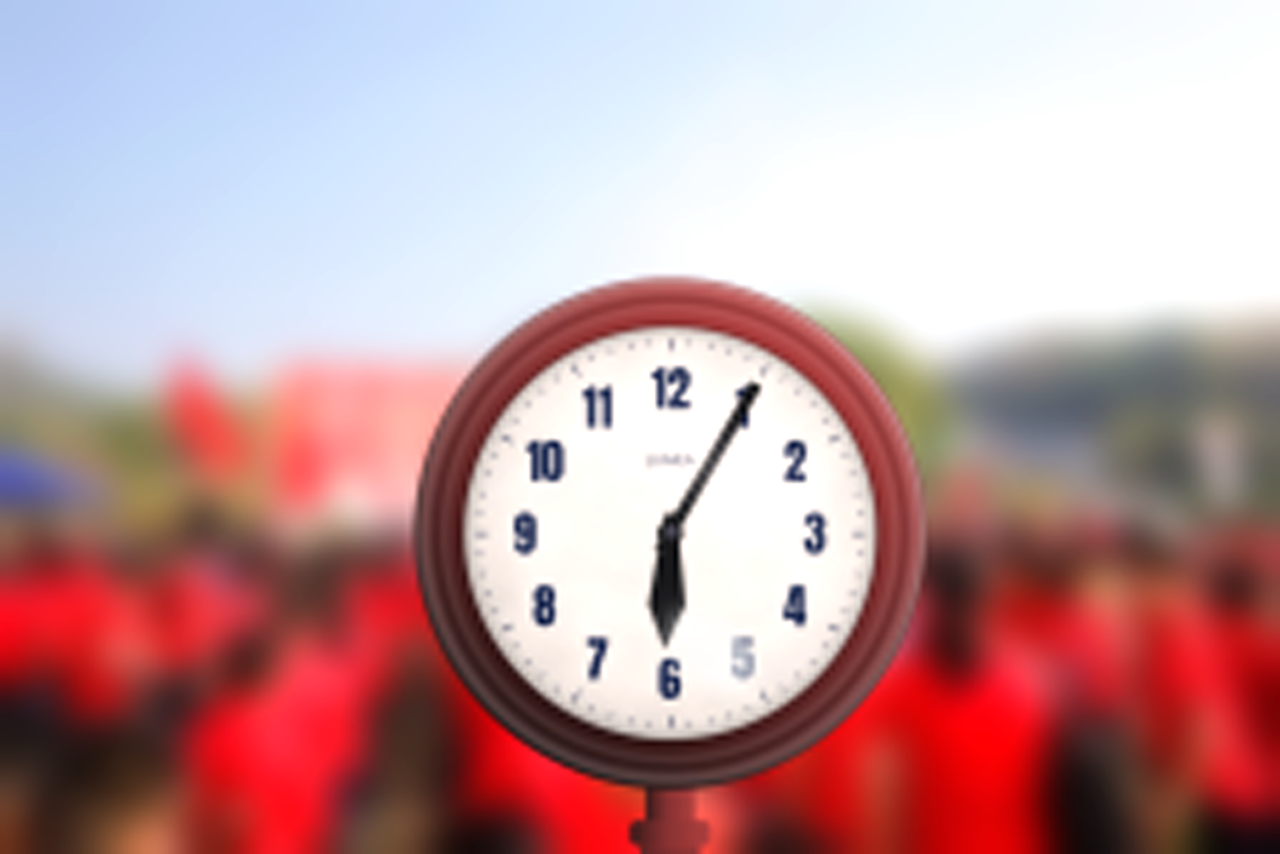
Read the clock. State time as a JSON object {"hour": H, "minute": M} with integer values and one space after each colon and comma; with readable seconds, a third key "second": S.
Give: {"hour": 6, "minute": 5}
